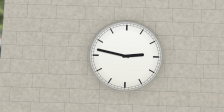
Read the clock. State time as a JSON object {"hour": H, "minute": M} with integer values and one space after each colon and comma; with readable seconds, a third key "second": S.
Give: {"hour": 2, "minute": 47}
